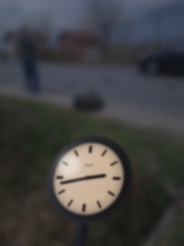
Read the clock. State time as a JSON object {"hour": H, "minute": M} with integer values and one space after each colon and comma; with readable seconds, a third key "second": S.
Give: {"hour": 2, "minute": 43}
